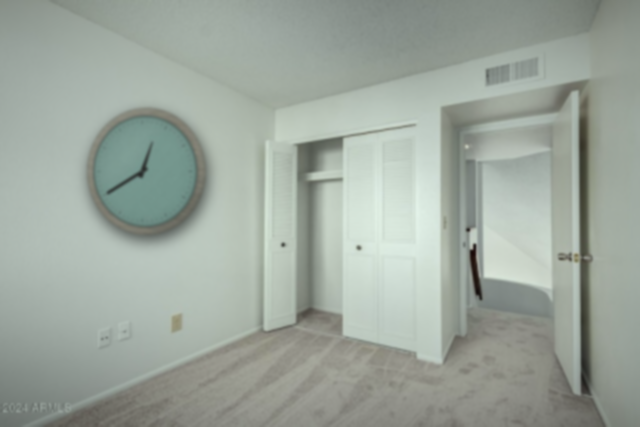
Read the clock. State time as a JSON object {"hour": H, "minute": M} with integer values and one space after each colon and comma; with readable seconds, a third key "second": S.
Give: {"hour": 12, "minute": 40}
